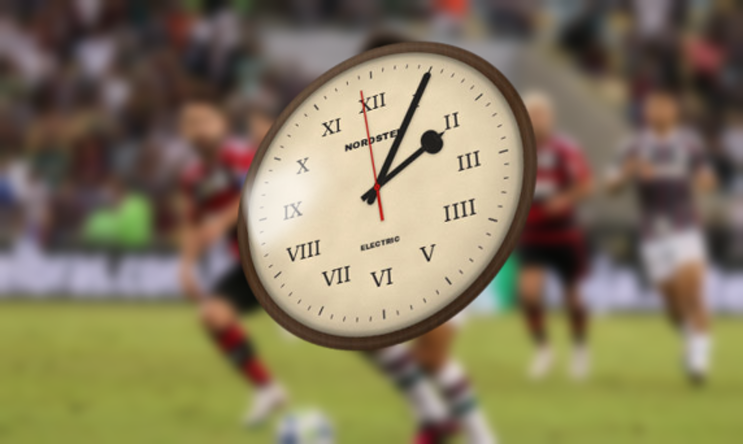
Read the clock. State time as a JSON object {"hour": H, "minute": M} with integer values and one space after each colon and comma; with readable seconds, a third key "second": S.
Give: {"hour": 2, "minute": 4, "second": 59}
